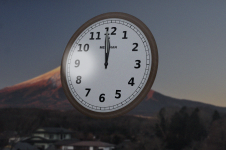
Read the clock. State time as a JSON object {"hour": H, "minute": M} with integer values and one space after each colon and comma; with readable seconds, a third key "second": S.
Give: {"hour": 11, "minute": 59}
